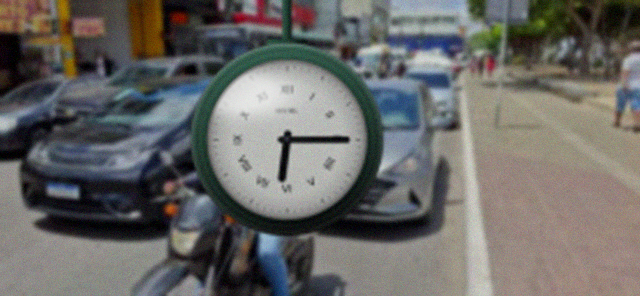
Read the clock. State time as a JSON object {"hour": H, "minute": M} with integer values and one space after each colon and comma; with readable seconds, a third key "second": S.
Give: {"hour": 6, "minute": 15}
